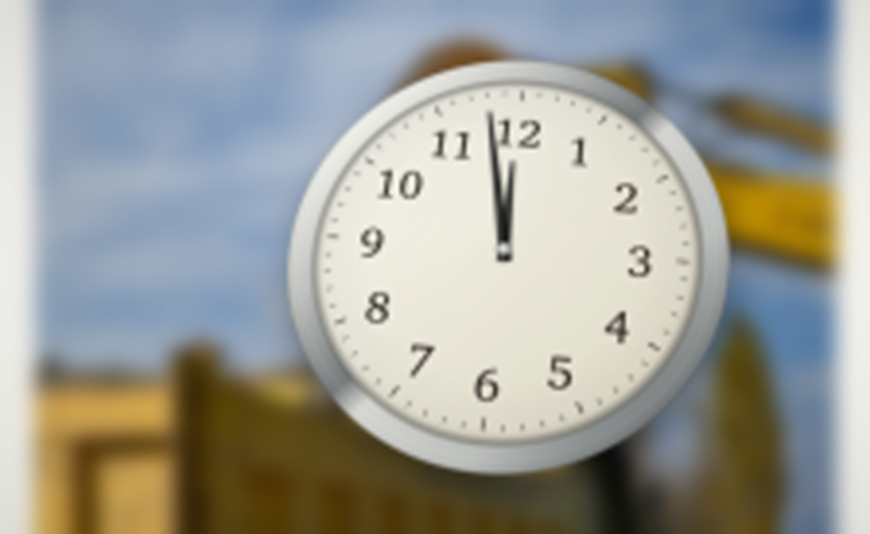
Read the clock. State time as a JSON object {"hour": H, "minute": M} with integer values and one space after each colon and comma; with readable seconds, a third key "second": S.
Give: {"hour": 11, "minute": 58}
